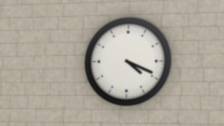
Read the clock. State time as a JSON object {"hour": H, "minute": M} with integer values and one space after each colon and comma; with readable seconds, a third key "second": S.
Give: {"hour": 4, "minute": 19}
